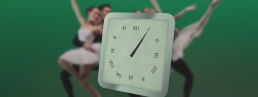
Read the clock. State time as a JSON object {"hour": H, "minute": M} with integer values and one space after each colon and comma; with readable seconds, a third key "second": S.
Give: {"hour": 1, "minute": 5}
